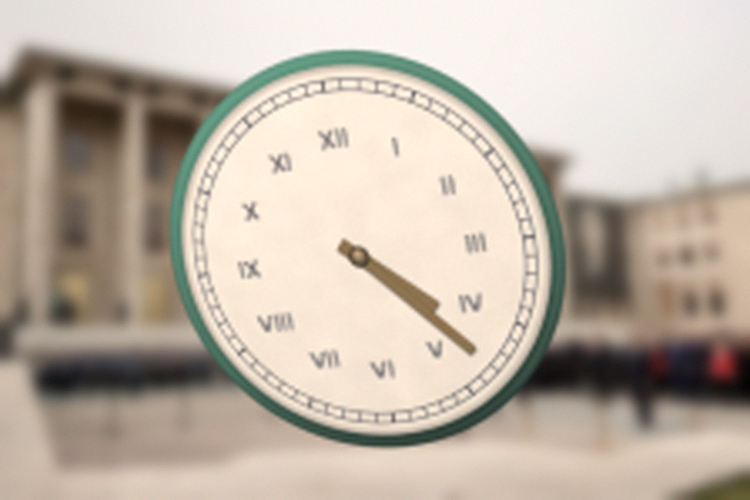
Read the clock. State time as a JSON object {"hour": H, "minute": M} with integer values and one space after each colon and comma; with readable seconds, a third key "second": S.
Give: {"hour": 4, "minute": 23}
